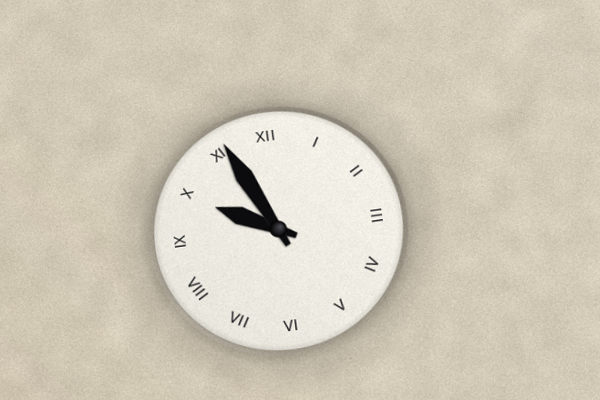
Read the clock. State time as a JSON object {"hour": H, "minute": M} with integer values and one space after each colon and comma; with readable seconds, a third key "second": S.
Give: {"hour": 9, "minute": 56}
